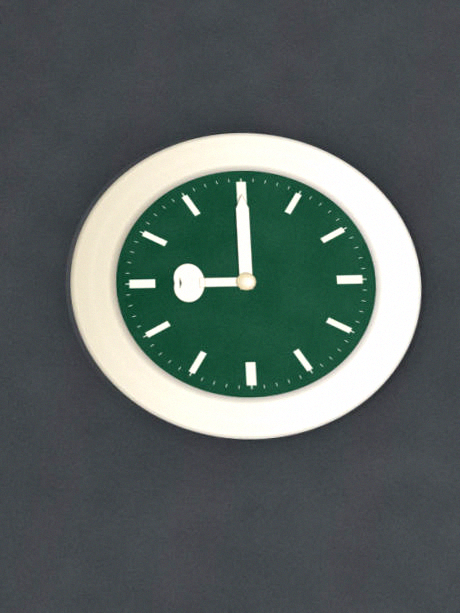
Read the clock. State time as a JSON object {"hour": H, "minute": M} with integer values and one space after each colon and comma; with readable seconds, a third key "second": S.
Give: {"hour": 9, "minute": 0}
